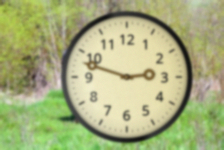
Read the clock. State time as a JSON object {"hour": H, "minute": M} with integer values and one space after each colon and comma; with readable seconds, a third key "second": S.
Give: {"hour": 2, "minute": 48}
